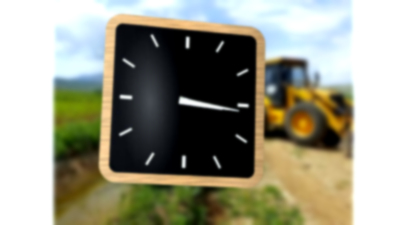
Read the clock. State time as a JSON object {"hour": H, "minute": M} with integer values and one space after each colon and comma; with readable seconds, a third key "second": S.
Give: {"hour": 3, "minute": 16}
